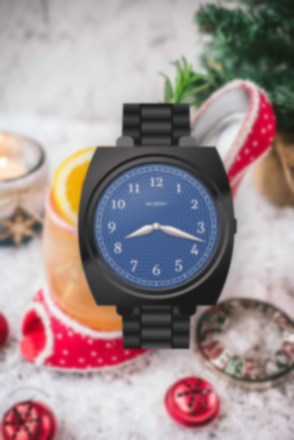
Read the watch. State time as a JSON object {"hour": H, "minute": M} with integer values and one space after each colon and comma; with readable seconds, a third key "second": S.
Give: {"hour": 8, "minute": 18}
